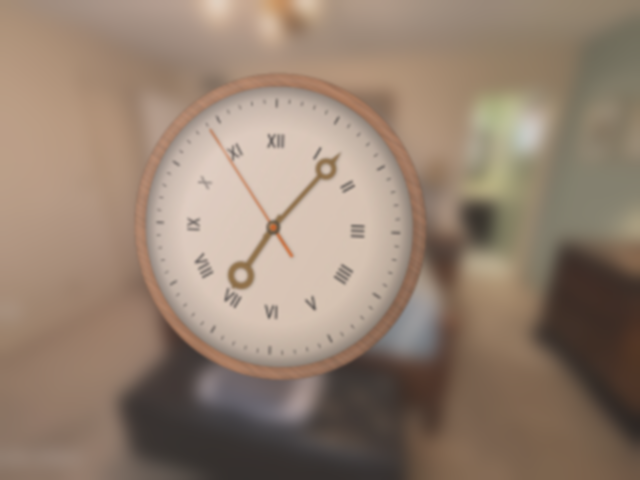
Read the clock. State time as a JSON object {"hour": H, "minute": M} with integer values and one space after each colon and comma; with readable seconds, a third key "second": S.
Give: {"hour": 7, "minute": 6, "second": 54}
